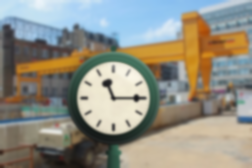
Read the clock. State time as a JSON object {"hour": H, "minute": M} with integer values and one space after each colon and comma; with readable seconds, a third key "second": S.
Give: {"hour": 11, "minute": 15}
